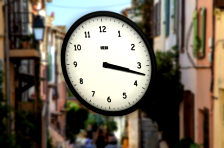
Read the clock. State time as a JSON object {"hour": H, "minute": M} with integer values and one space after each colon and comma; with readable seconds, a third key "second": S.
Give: {"hour": 3, "minute": 17}
